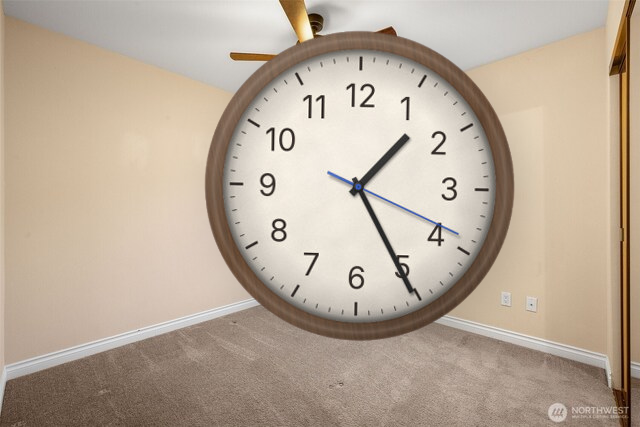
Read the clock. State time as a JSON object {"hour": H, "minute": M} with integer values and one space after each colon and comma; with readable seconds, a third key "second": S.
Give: {"hour": 1, "minute": 25, "second": 19}
